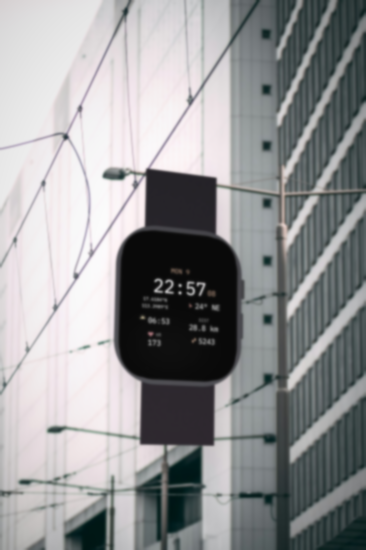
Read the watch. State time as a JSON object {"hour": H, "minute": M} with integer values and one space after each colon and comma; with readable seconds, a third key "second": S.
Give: {"hour": 22, "minute": 57}
